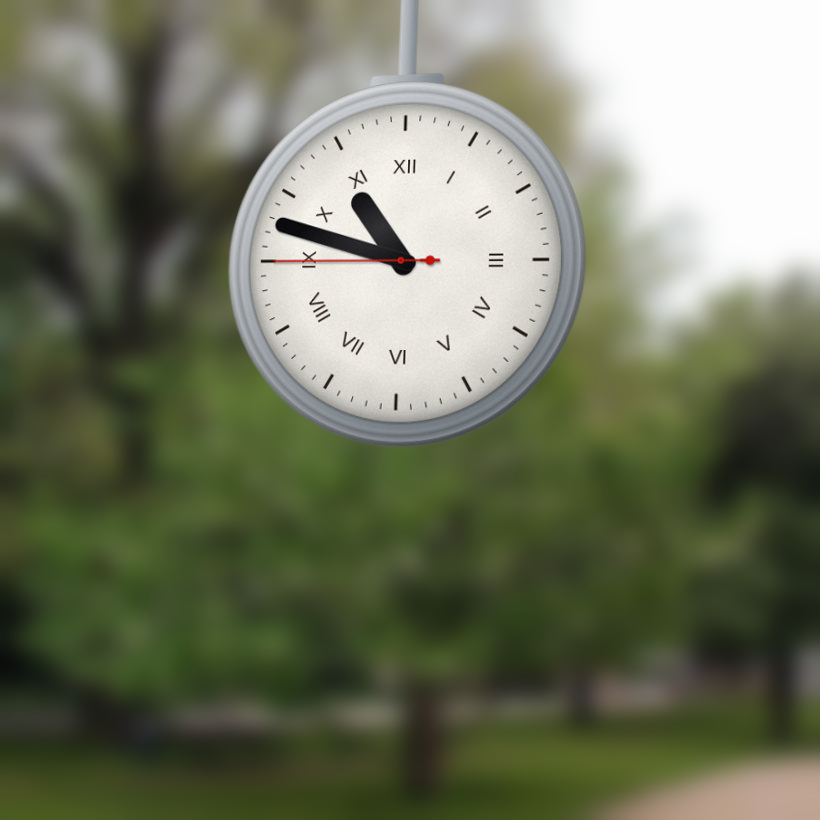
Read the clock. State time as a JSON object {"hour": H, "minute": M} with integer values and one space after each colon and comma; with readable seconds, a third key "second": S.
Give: {"hour": 10, "minute": 47, "second": 45}
